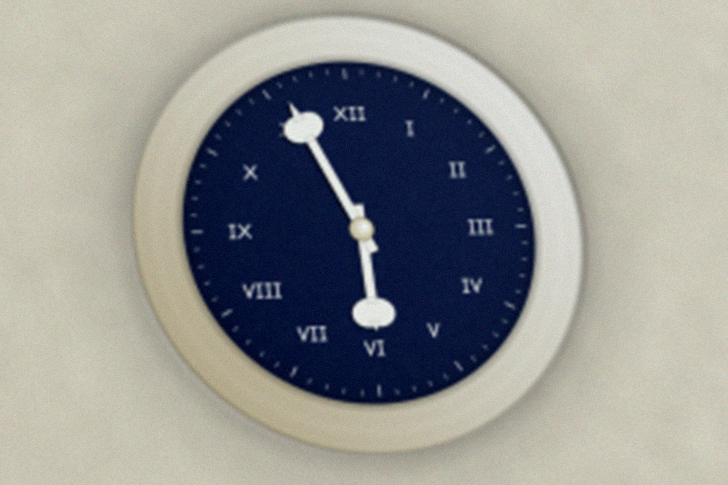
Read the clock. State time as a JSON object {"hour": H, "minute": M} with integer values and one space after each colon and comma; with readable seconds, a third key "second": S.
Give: {"hour": 5, "minute": 56}
